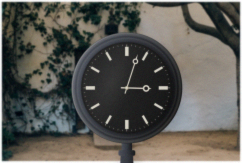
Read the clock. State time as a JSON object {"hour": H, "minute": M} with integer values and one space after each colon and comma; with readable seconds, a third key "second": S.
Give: {"hour": 3, "minute": 3}
